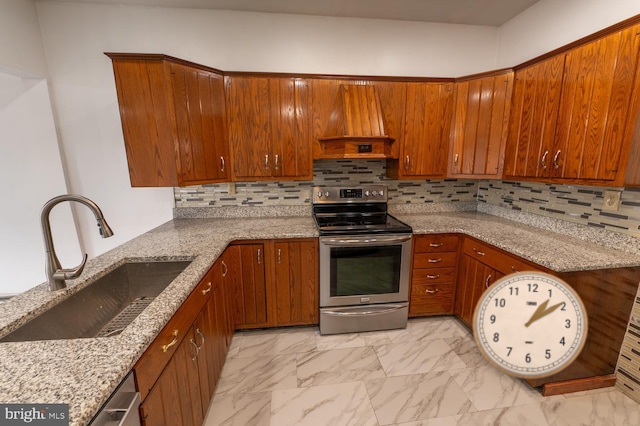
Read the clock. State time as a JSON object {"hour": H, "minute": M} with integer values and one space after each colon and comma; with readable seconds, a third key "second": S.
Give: {"hour": 1, "minute": 9}
